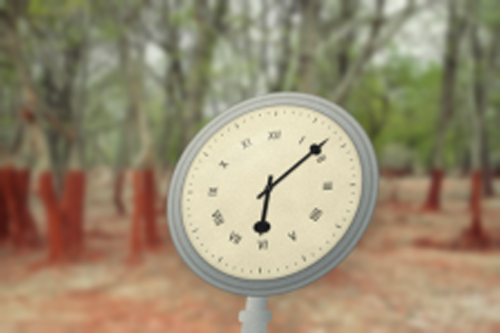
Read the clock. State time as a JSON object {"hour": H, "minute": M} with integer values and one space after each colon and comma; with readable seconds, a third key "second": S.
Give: {"hour": 6, "minute": 8}
